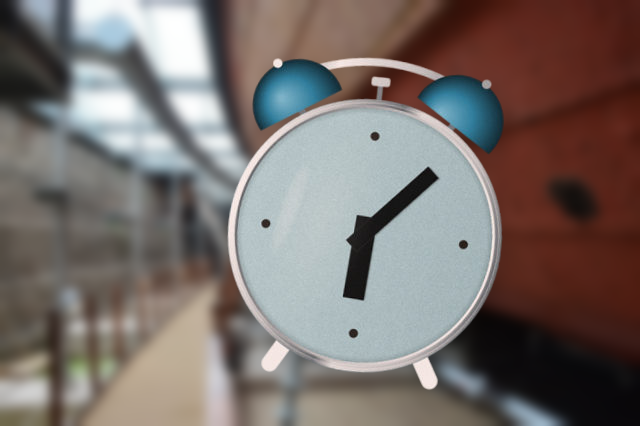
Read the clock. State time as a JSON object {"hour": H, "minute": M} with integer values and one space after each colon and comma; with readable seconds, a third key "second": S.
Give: {"hour": 6, "minute": 7}
